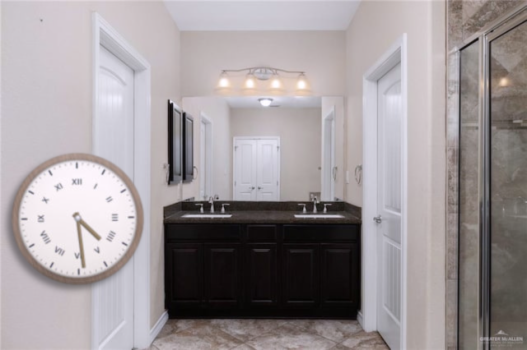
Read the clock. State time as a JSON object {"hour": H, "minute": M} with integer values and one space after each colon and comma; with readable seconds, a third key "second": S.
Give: {"hour": 4, "minute": 29}
